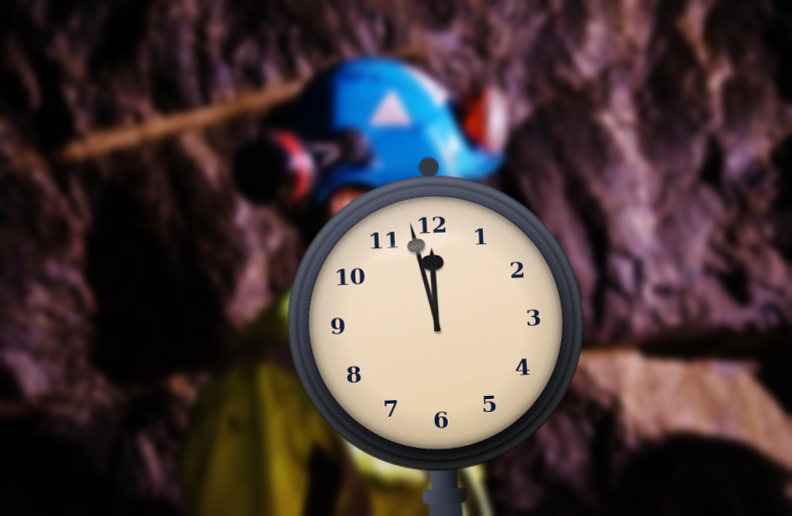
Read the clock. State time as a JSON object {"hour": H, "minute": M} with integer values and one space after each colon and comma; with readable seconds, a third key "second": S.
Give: {"hour": 11, "minute": 58}
